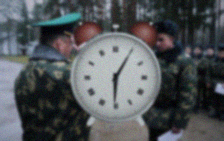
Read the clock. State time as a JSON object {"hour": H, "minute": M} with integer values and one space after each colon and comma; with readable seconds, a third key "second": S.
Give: {"hour": 6, "minute": 5}
